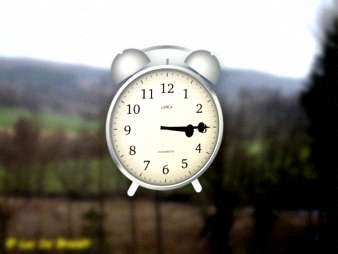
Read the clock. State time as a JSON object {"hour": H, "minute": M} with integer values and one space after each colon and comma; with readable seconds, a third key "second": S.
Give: {"hour": 3, "minute": 15}
